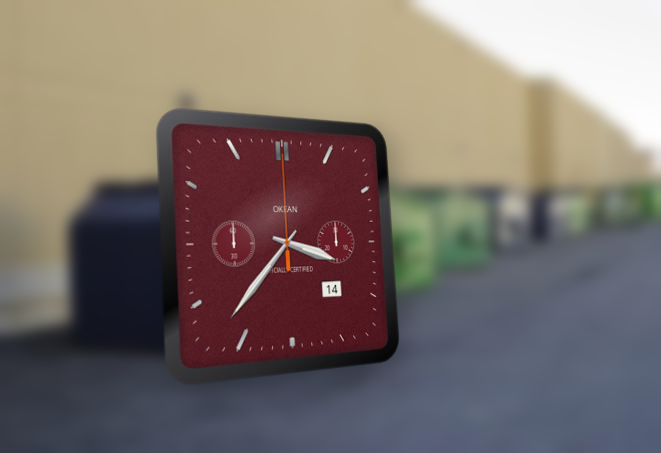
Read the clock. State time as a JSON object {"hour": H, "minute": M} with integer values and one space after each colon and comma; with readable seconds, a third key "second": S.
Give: {"hour": 3, "minute": 37}
